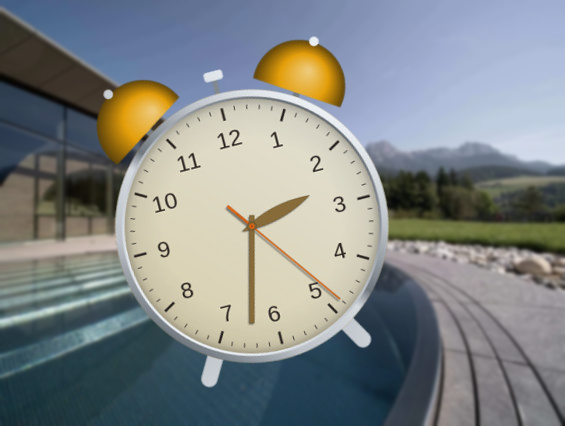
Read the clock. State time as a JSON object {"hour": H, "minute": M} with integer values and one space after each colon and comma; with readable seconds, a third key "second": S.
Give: {"hour": 2, "minute": 32, "second": 24}
